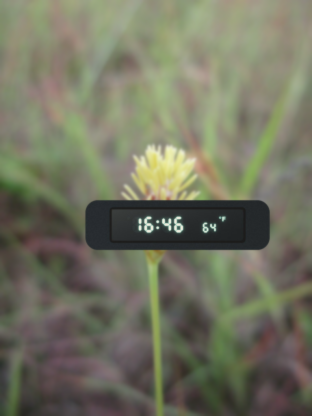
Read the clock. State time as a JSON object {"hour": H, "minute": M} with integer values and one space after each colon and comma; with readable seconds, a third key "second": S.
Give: {"hour": 16, "minute": 46}
